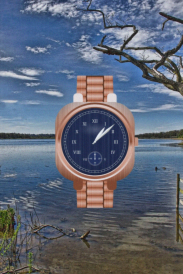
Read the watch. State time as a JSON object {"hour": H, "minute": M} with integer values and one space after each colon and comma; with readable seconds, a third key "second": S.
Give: {"hour": 1, "minute": 8}
